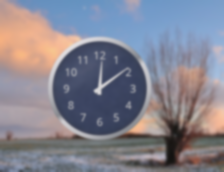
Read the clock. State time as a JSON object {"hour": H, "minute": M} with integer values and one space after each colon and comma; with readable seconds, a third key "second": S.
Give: {"hour": 12, "minute": 9}
